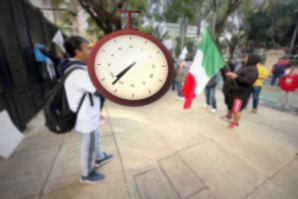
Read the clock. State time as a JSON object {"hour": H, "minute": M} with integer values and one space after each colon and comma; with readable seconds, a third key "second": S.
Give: {"hour": 7, "minute": 37}
